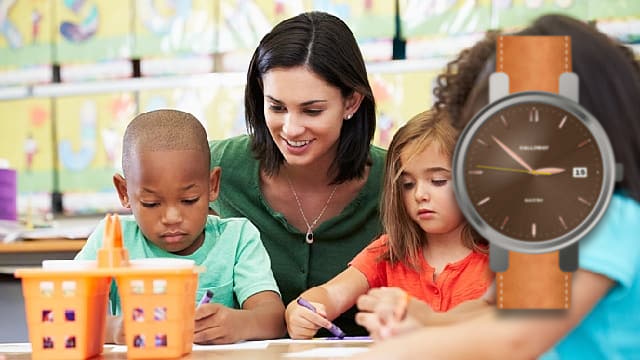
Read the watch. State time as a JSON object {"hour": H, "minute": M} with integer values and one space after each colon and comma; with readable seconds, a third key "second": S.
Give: {"hour": 2, "minute": 51, "second": 46}
